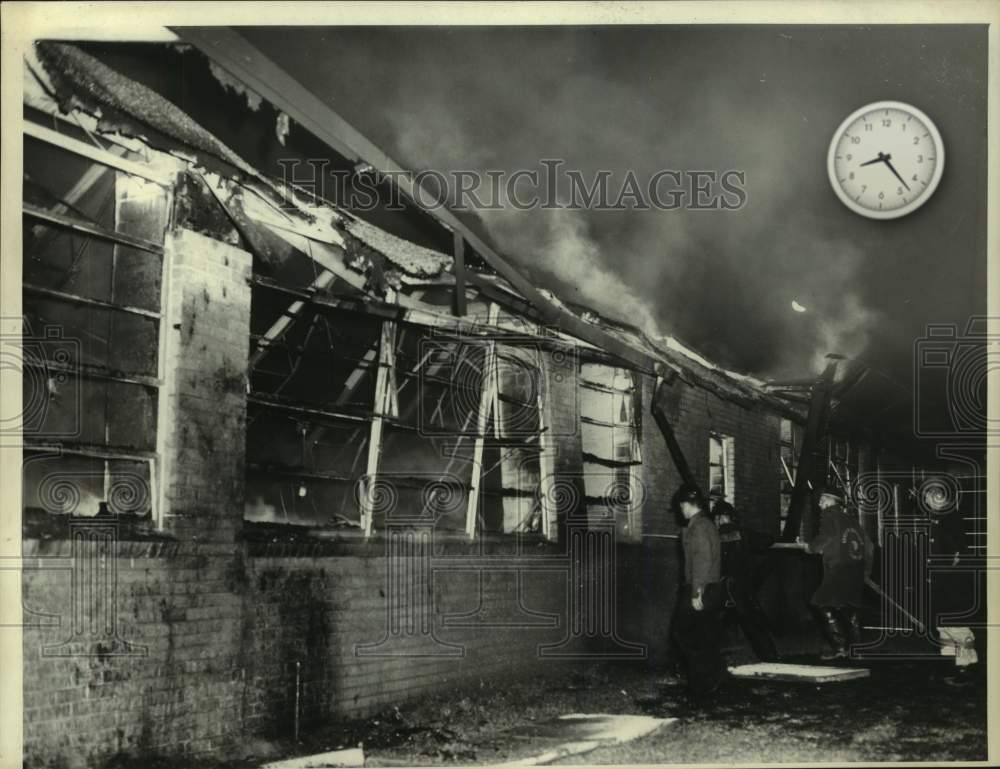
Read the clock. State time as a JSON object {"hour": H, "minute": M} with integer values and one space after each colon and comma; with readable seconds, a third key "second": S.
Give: {"hour": 8, "minute": 23}
